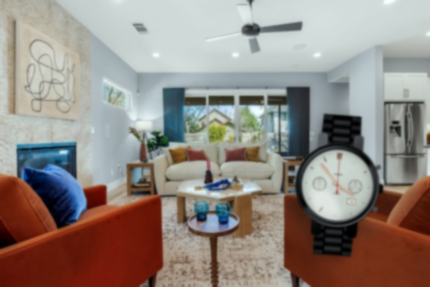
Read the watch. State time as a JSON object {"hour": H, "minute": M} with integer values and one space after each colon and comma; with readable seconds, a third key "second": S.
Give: {"hour": 3, "minute": 53}
